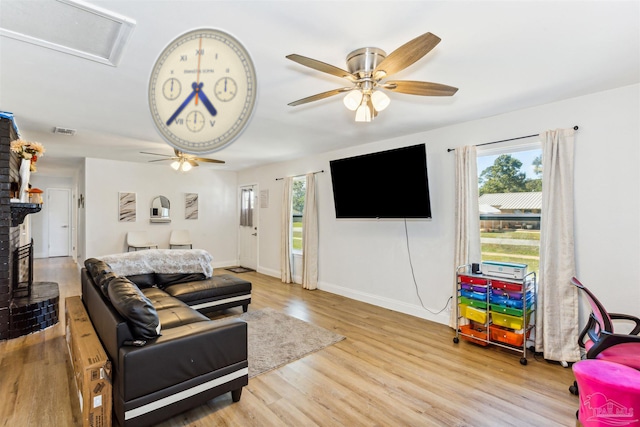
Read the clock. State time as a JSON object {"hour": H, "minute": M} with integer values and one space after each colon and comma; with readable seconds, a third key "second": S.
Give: {"hour": 4, "minute": 37}
